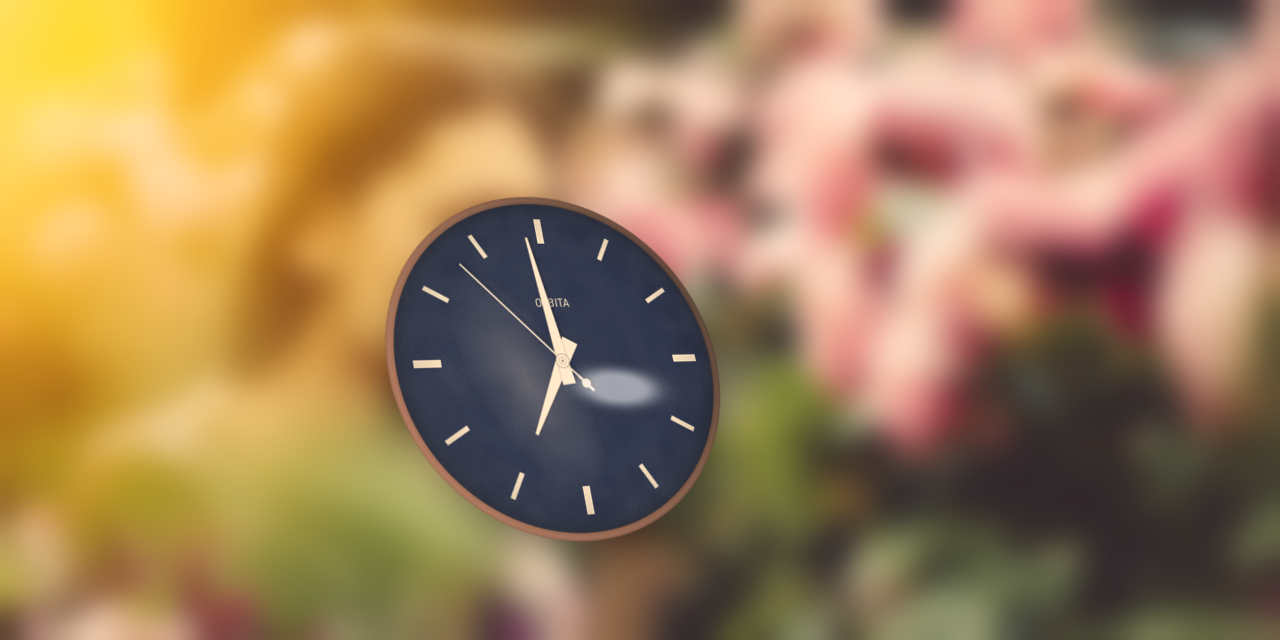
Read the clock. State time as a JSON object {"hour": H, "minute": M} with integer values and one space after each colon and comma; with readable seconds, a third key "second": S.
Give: {"hour": 6, "minute": 58, "second": 53}
